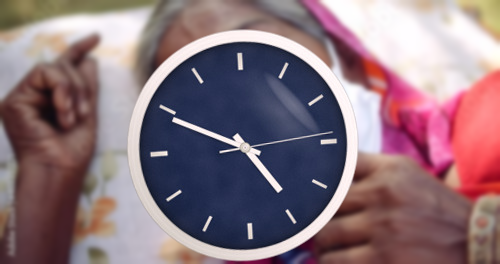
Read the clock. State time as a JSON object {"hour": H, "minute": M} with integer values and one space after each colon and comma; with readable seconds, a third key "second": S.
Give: {"hour": 4, "minute": 49, "second": 14}
